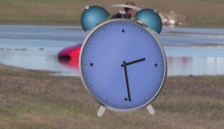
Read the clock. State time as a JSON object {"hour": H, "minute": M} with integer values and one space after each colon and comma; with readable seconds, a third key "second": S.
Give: {"hour": 2, "minute": 29}
